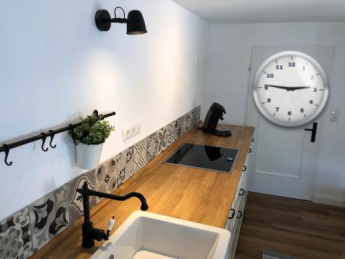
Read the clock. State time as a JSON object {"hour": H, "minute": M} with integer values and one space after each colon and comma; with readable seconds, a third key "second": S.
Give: {"hour": 2, "minute": 46}
